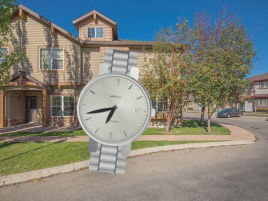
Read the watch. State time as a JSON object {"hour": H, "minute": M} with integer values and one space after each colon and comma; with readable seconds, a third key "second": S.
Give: {"hour": 6, "minute": 42}
